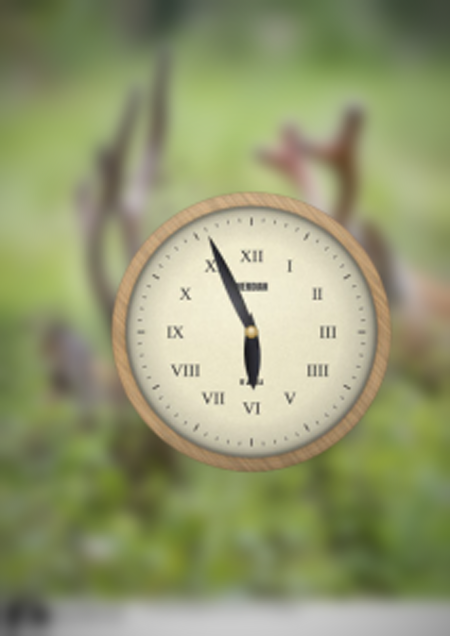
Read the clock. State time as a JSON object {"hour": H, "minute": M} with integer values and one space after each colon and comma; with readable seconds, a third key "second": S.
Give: {"hour": 5, "minute": 56}
